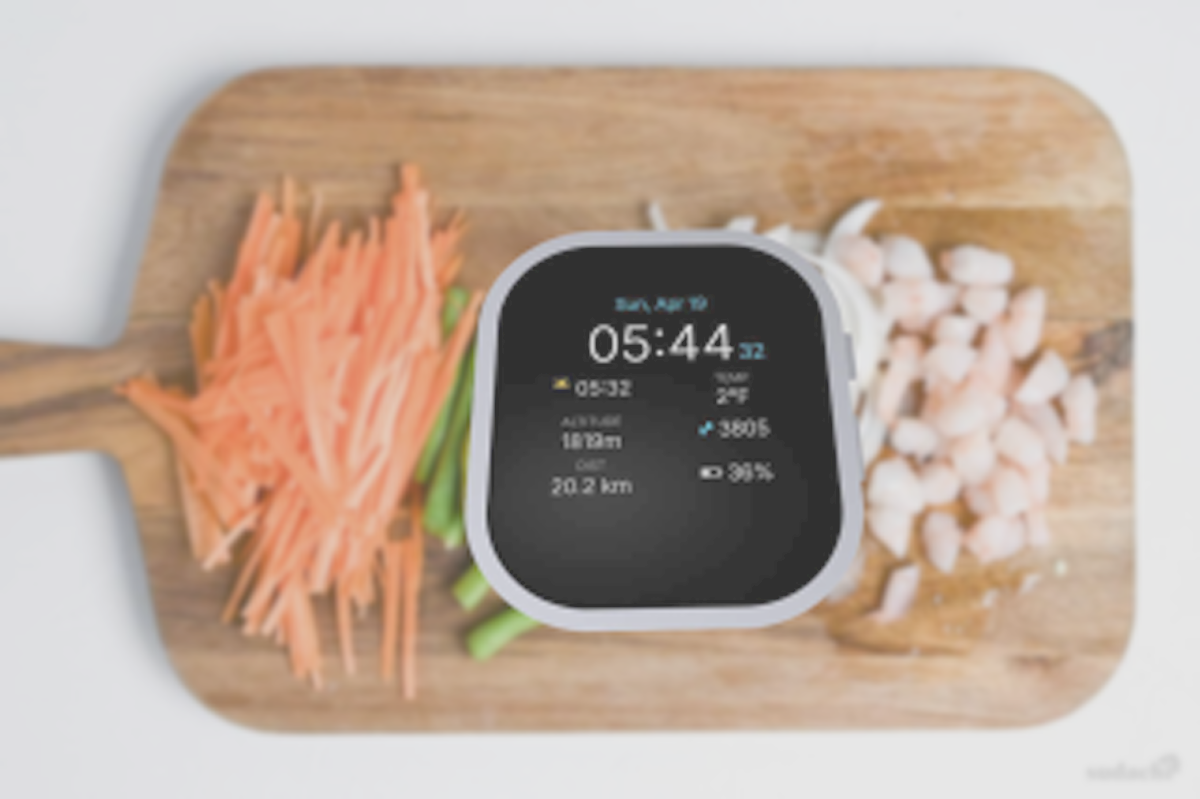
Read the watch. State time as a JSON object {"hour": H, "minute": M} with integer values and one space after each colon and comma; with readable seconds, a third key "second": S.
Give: {"hour": 5, "minute": 44}
